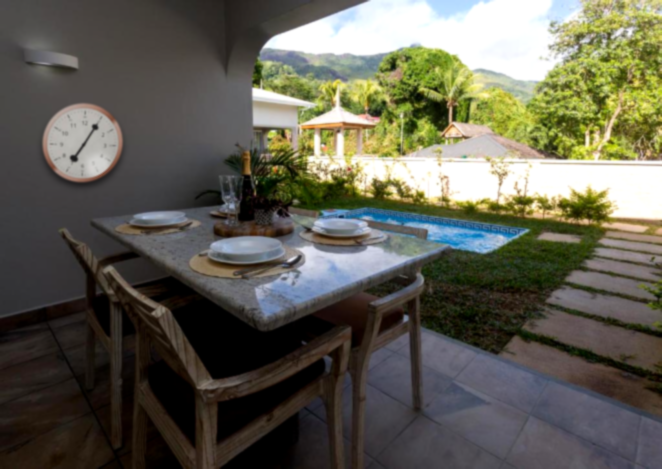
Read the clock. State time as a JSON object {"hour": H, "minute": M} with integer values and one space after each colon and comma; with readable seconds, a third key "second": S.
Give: {"hour": 7, "minute": 5}
